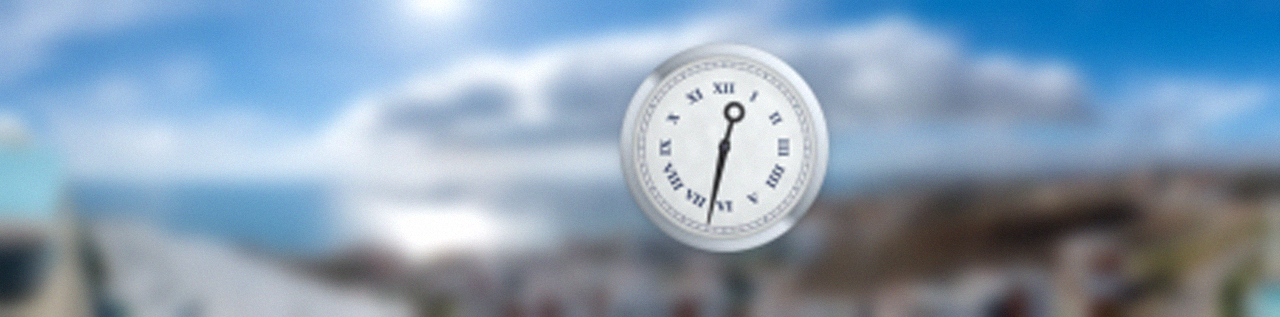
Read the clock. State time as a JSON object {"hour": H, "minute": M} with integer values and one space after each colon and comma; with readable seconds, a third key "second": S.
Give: {"hour": 12, "minute": 32}
